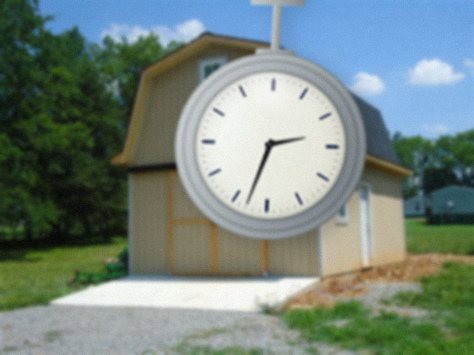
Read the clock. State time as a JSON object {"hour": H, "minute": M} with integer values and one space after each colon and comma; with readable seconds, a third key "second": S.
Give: {"hour": 2, "minute": 33}
